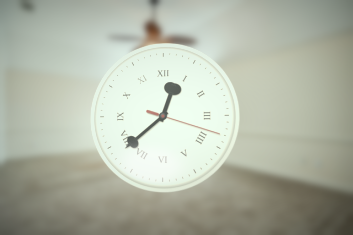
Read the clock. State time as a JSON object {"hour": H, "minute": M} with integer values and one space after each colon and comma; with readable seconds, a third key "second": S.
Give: {"hour": 12, "minute": 38, "second": 18}
